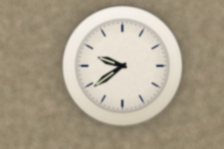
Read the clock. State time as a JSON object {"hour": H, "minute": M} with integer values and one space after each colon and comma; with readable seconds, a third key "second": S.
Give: {"hour": 9, "minute": 39}
